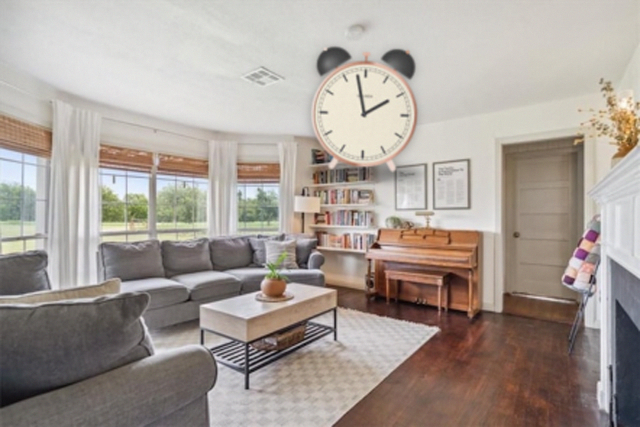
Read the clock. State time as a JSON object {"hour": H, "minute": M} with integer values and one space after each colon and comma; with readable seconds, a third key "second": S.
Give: {"hour": 1, "minute": 58}
